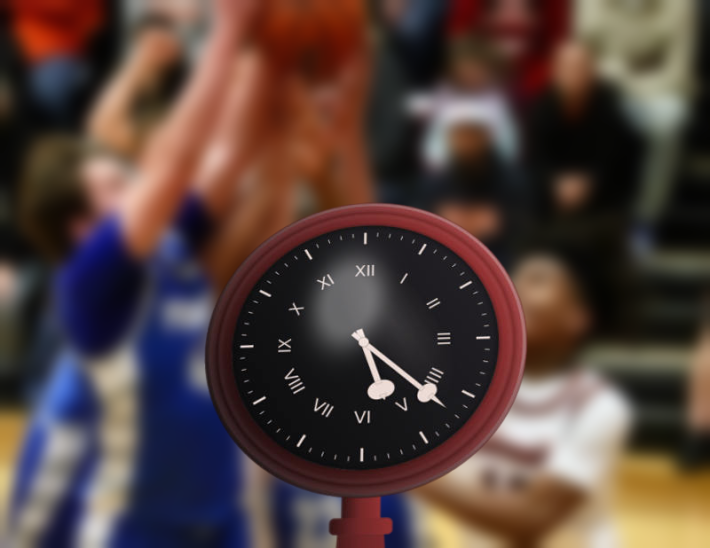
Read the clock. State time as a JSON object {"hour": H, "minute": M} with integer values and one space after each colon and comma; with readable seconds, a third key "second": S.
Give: {"hour": 5, "minute": 22}
